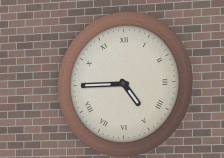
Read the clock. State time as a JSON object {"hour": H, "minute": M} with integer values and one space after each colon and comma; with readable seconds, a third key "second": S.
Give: {"hour": 4, "minute": 45}
